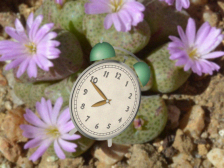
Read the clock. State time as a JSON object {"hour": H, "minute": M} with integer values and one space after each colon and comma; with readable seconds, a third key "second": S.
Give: {"hour": 7, "minute": 49}
